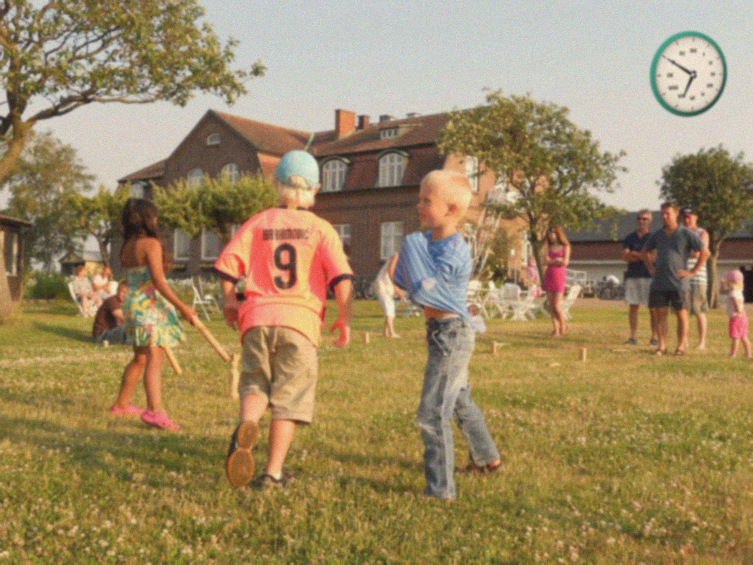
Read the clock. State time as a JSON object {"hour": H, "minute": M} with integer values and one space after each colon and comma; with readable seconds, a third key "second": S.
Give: {"hour": 6, "minute": 50}
